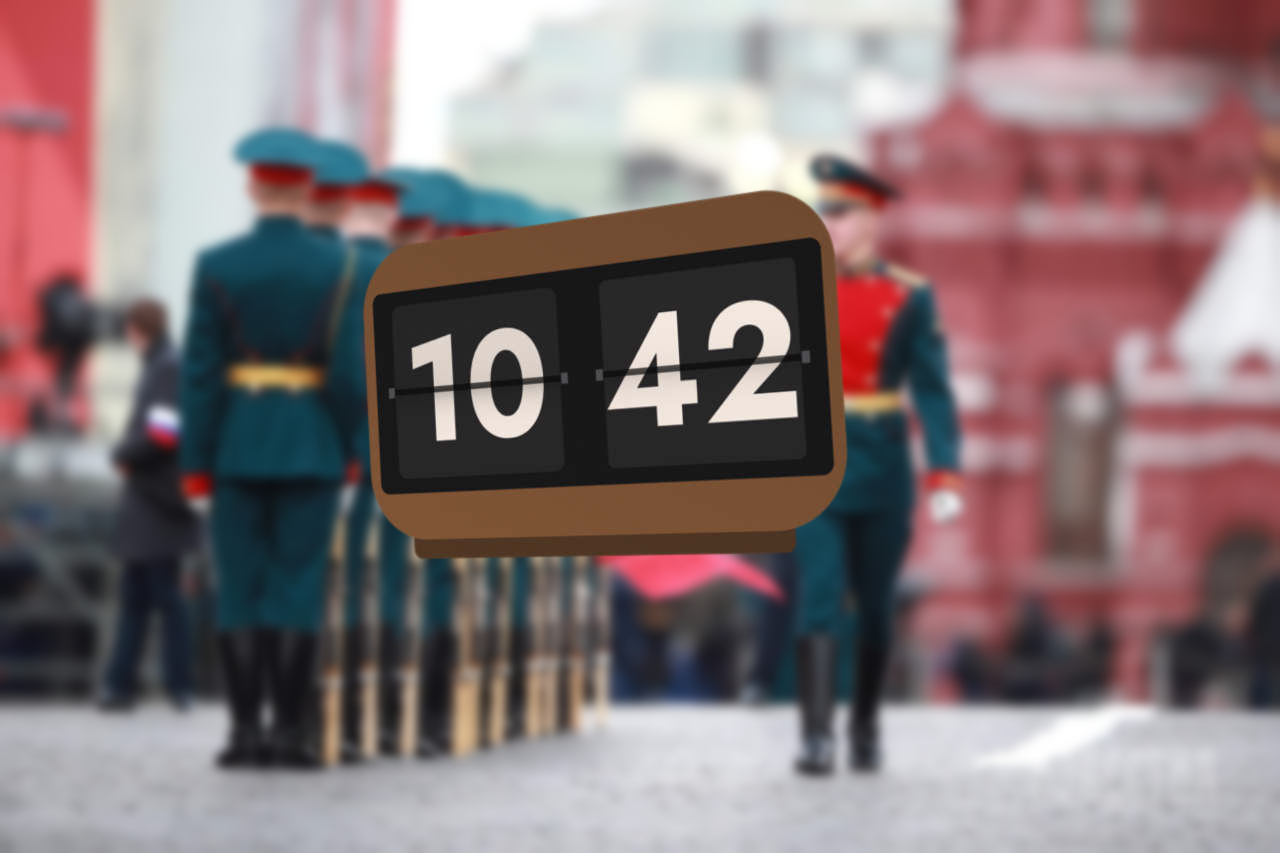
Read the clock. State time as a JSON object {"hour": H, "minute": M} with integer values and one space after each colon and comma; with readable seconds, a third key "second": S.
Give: {"hour": 10, "minute": 42}
